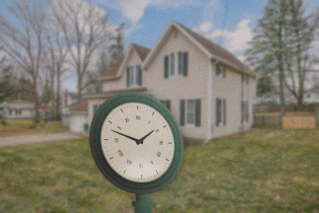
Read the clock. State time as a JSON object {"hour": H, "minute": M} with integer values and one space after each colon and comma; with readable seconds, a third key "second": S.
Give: {"hour": 1, "minute": 48}
